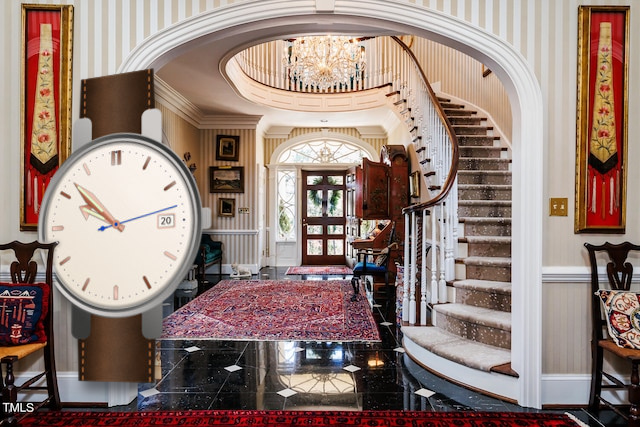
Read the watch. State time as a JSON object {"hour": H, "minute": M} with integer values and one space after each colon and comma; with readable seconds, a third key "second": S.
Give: {"hour": 9, "minute": 52, "second": 13}
